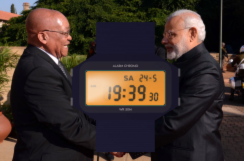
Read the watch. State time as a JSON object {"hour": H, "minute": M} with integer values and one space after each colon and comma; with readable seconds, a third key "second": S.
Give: {"hour": 19, "minute": 39}
